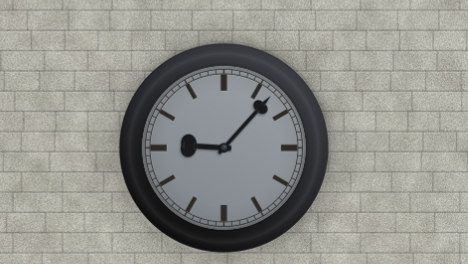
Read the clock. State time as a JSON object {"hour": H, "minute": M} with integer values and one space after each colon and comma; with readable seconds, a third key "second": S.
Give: {"hour": 9, "minute": 7}
